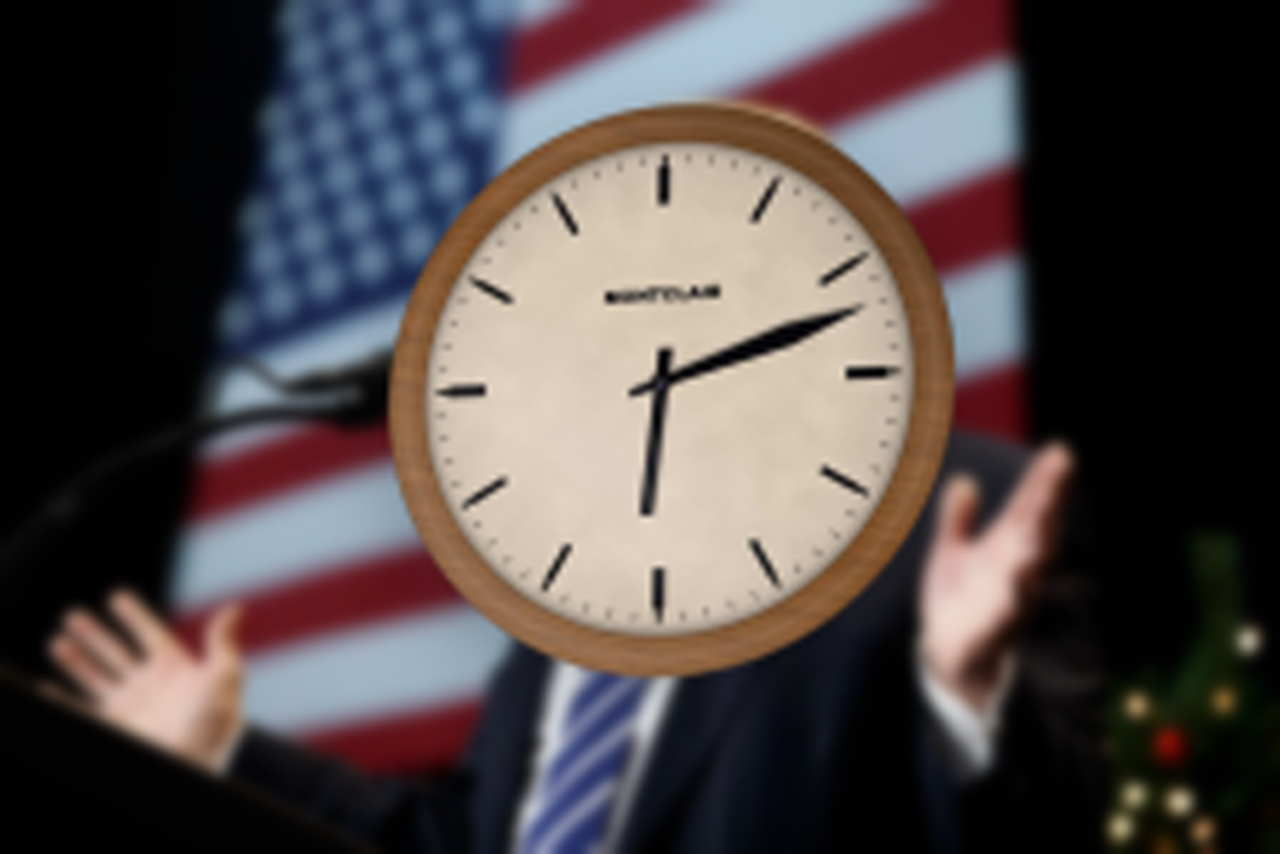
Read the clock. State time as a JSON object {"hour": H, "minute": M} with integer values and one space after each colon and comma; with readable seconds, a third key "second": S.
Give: {"hour": 6, "minute": 12}
